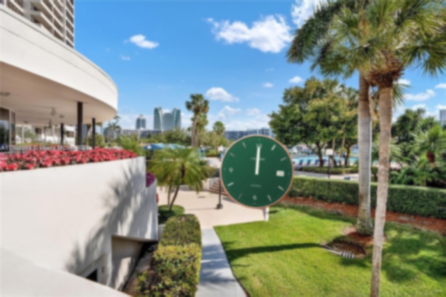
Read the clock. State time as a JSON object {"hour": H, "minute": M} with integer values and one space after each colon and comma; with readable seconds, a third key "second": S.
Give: {"hour": 12, "minute": 0}
